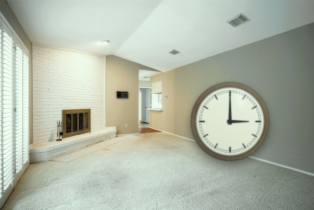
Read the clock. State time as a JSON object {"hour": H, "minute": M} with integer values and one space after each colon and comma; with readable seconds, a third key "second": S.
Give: {"hour": 3, "minute": 0}
